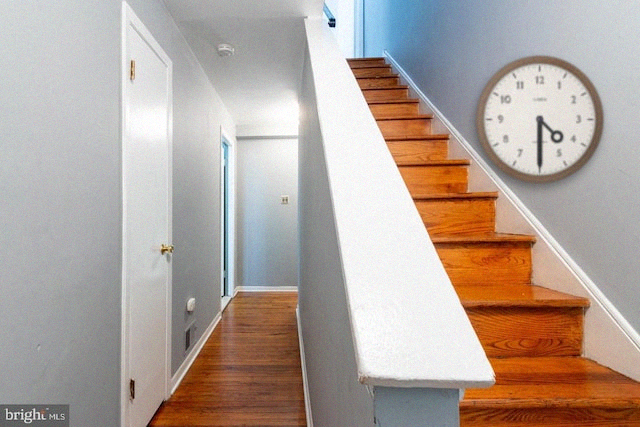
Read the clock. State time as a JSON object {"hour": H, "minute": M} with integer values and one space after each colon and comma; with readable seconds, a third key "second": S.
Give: {"hour": 4, "minute": 30}
